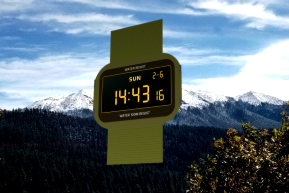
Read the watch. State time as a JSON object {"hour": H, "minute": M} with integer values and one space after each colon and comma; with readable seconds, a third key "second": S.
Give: {"hour": 14, "minute": 43, "second": 16}
